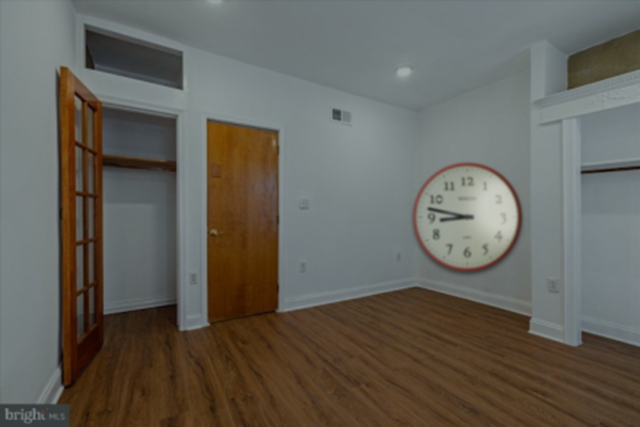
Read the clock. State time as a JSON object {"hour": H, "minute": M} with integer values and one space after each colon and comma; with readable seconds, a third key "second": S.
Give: {"hour": 8, "minute": 47}
